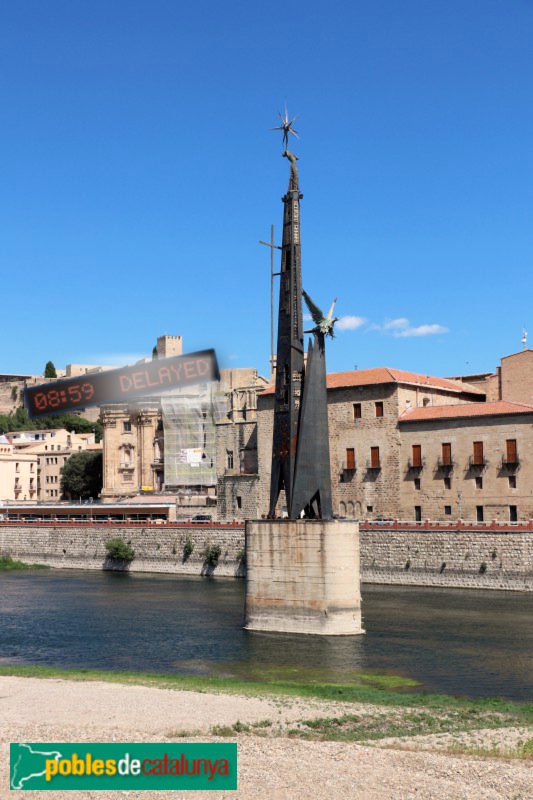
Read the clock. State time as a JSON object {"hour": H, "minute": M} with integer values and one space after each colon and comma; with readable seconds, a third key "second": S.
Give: {"hour": 8, "minute": 59}
